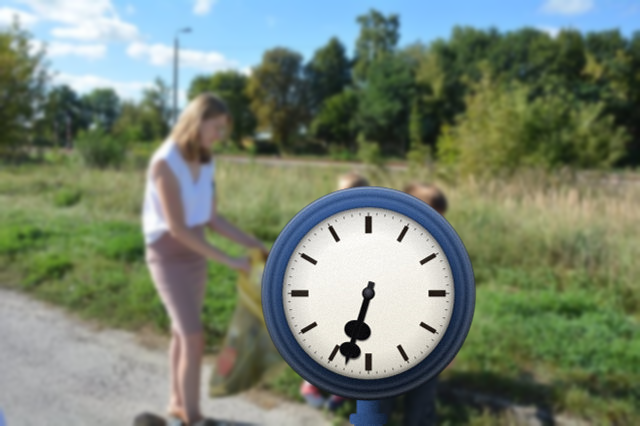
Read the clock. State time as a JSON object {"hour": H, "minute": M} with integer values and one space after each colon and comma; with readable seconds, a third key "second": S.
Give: {"hour": 6, "minute": 33}
